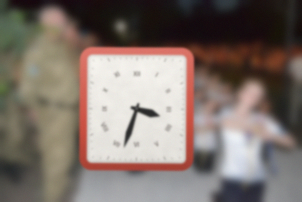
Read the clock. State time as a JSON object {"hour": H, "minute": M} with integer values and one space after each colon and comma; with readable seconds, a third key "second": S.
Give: {"hour": 3, "minute": 33}
